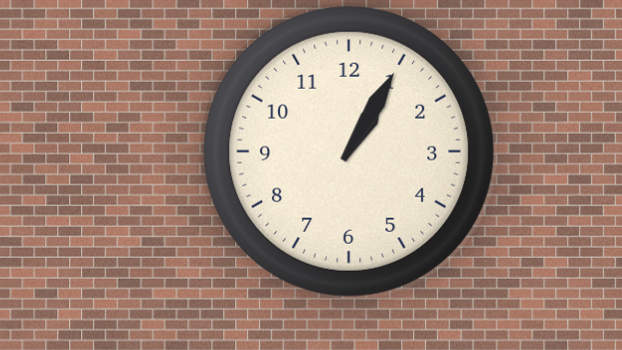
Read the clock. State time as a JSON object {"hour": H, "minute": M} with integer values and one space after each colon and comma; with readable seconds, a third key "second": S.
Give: {"hour": 1, "minute": 5}
